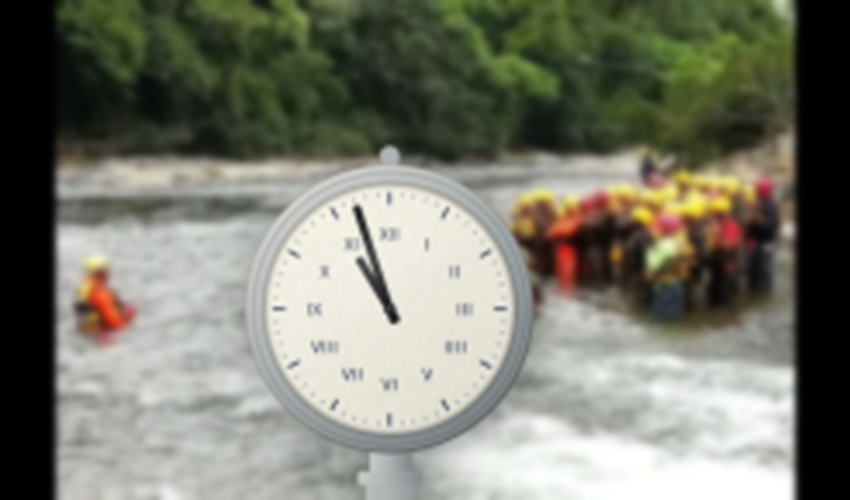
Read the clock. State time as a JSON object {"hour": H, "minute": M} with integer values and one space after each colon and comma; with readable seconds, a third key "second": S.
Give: {"hour": 10, "minute": 57}
